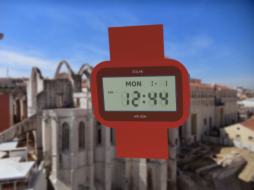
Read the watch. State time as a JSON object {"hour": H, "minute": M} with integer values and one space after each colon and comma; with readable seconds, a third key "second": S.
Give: {"hour": 12, "minute": 44}
